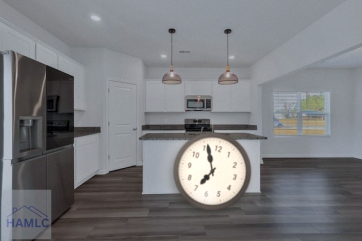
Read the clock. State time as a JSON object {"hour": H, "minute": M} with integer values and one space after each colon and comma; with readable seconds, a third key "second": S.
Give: {"hour": 6, "minute": 56}
